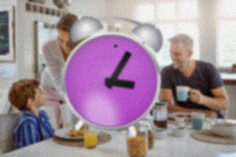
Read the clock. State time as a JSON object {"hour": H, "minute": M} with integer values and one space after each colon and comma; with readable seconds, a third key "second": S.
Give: {"hour": 3, "minute": 4}
